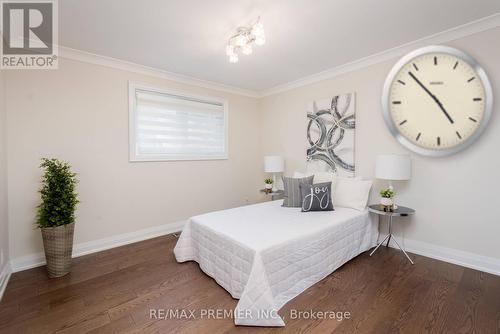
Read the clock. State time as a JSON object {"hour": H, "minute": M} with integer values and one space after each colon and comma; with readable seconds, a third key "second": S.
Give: {"hour": 4, "minute": 53}
